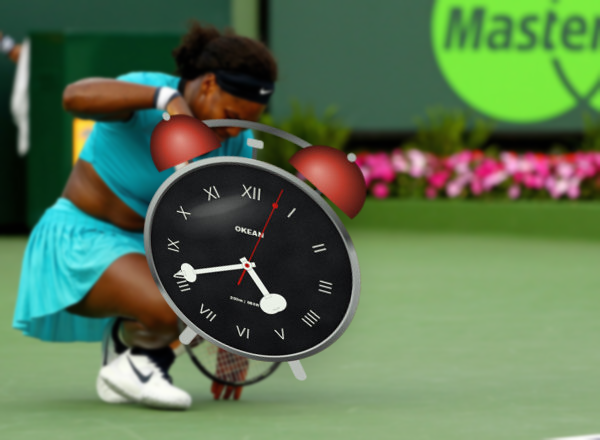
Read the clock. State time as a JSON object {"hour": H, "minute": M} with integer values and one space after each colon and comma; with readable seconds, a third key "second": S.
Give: {"hour": 4, "minute": 41, "second": 3}
